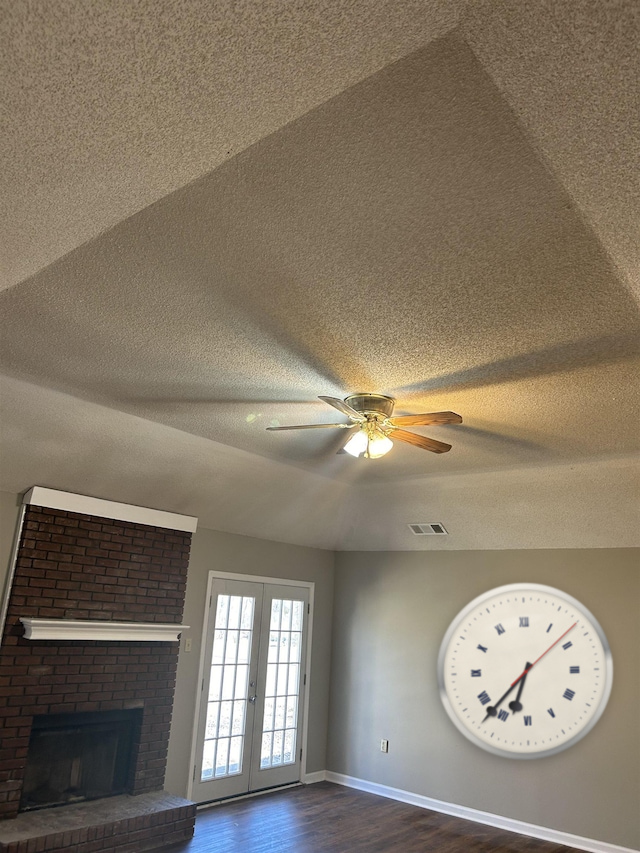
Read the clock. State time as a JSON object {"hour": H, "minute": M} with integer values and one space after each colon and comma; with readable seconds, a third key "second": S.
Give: {"hour": 6, "minute": 37, "second": 8}
